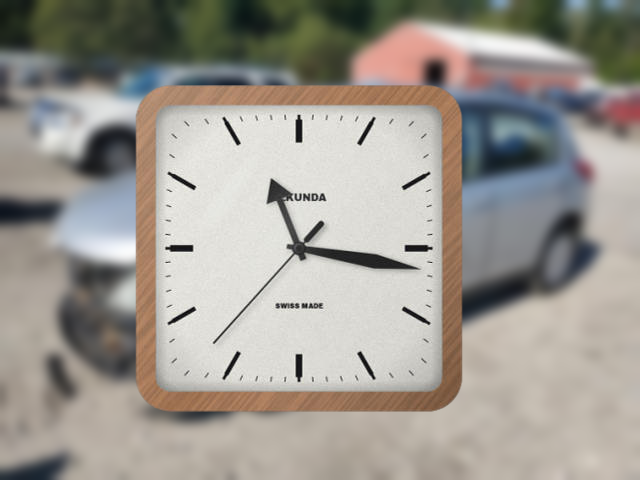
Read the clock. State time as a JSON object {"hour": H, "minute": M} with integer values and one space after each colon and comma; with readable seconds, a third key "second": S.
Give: {"hour": 11, "minute": 16, "second": 37}
